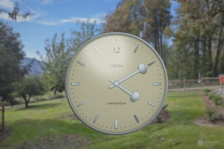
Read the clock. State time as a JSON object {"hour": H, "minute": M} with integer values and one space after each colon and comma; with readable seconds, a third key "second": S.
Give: {"hour": 4, "minute": 10}
